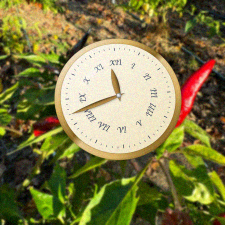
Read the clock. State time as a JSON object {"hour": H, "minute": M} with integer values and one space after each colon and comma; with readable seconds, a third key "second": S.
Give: {"hour": 11, "minute": 42}
